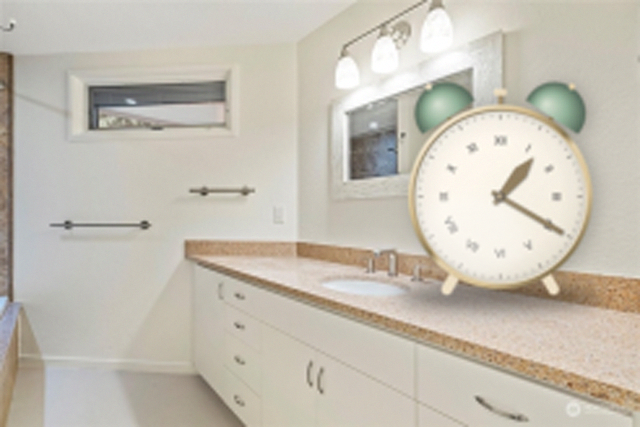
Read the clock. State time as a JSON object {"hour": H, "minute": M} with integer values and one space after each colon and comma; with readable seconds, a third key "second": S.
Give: {"hour": 1, "minute": 20}
